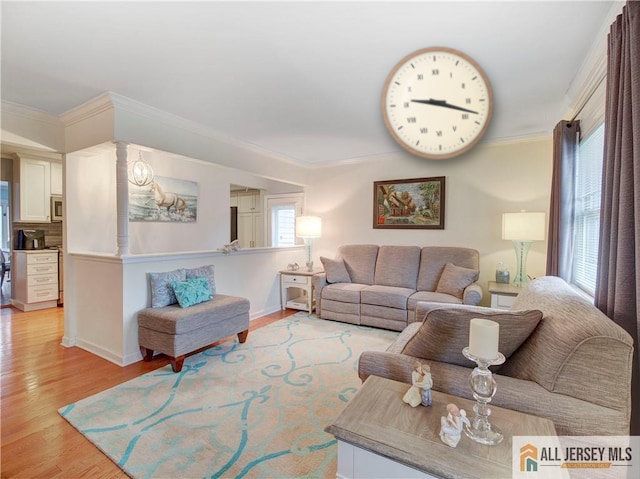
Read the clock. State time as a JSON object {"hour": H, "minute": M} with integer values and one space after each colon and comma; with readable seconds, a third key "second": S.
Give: {"hour": 9, "minute": 18}
